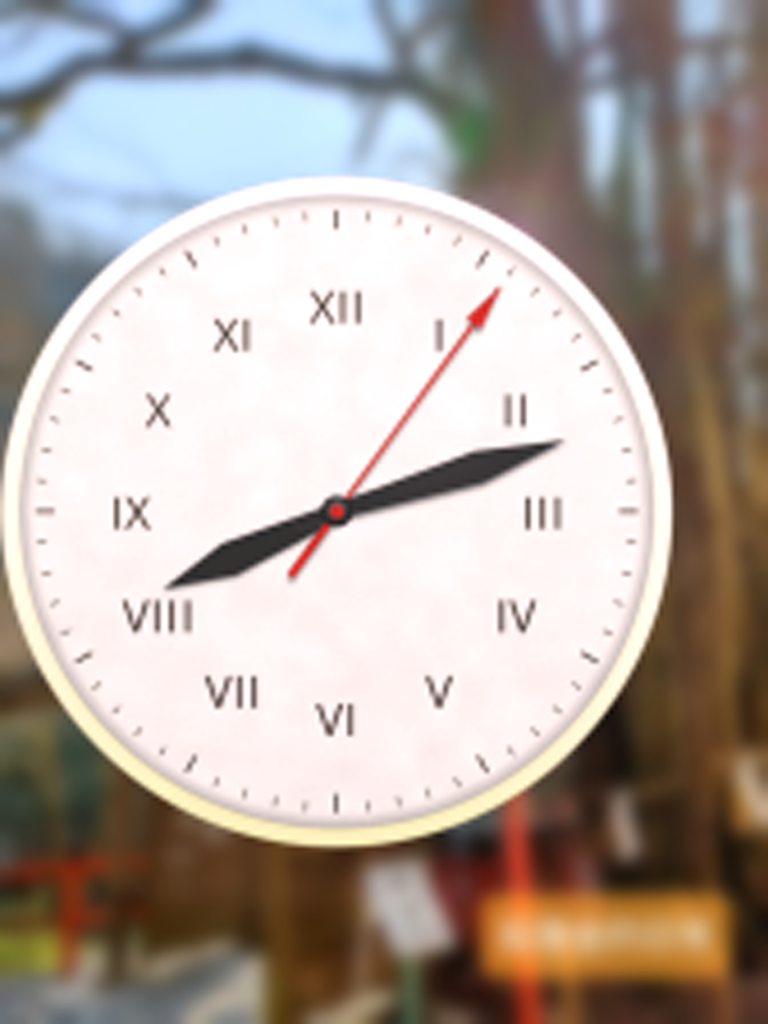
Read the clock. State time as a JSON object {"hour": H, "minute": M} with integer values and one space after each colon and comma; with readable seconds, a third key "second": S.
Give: {"hour": 8, "minute": 12, "second": 6}
